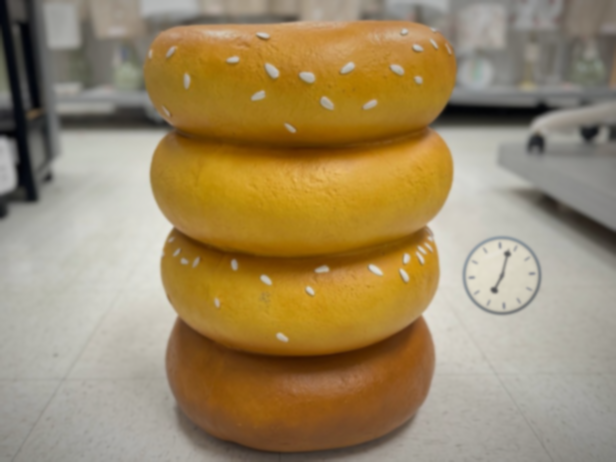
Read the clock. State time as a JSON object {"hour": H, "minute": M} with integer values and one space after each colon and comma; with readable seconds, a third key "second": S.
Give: {"hour": 7, "minute": 3}
